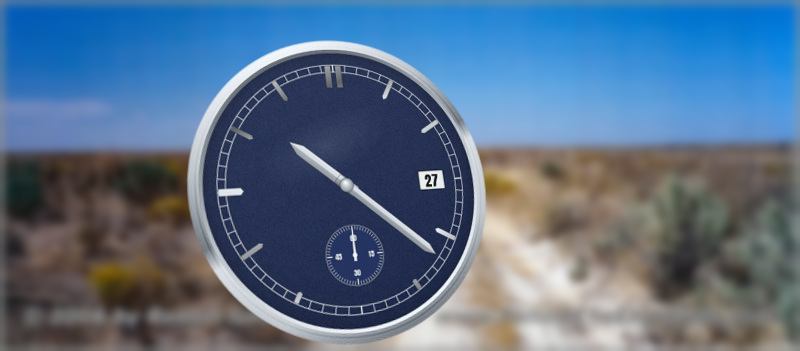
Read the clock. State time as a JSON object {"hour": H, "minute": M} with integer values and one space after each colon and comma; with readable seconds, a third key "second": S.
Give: {"hour": 10, "minute": 22}
